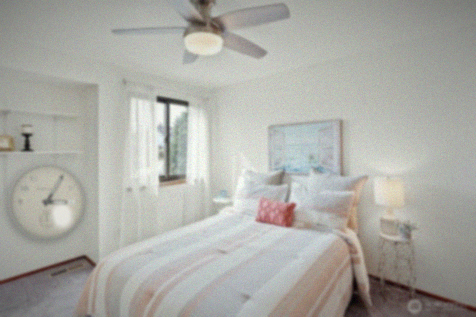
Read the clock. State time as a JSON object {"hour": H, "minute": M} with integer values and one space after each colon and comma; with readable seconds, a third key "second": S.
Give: {"hour": 3, "minute": 5}
